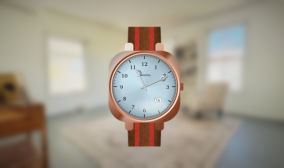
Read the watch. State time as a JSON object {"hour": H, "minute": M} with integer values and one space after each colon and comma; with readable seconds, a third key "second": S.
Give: {"hour": 11, "minute": 11}
